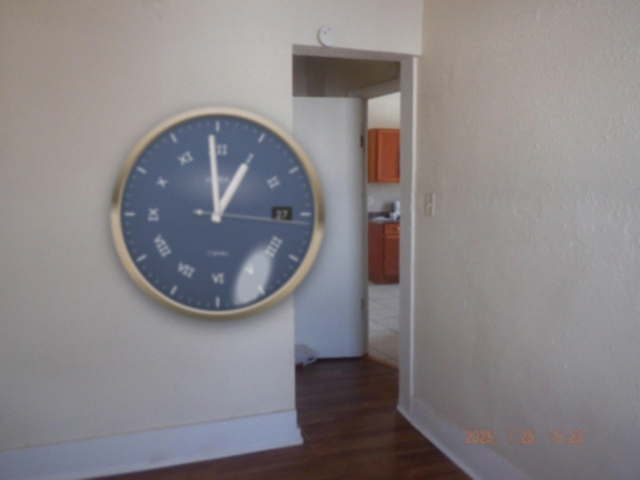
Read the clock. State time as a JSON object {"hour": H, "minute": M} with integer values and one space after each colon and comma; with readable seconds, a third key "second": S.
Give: {"hour": 12, "minute": 59, "second": 16}
